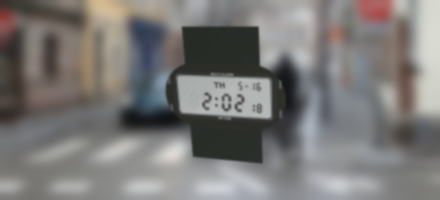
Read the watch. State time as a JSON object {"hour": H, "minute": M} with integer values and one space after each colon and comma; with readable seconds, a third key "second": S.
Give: {"hour": 2, "minute": 2}
